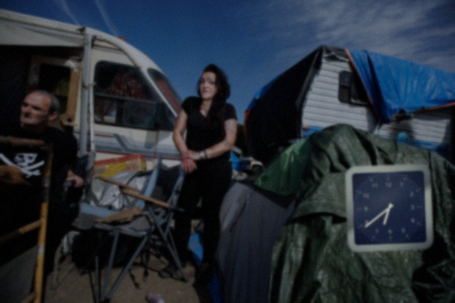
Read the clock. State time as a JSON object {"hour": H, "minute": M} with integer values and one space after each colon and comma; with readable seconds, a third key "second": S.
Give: {"hour": 6, "minute": 39}
